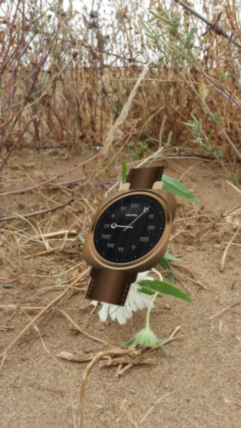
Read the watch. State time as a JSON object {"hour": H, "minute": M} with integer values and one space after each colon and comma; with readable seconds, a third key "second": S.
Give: {"hour": 9, "minute": 6}
